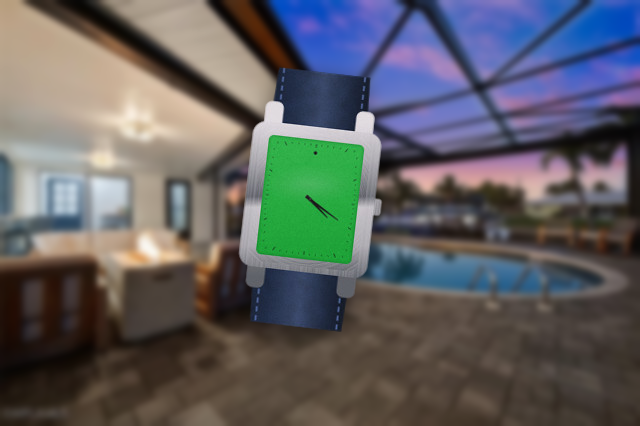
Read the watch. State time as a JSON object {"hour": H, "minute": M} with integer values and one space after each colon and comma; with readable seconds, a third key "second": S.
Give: {"hour": 4, "minute": 20}
